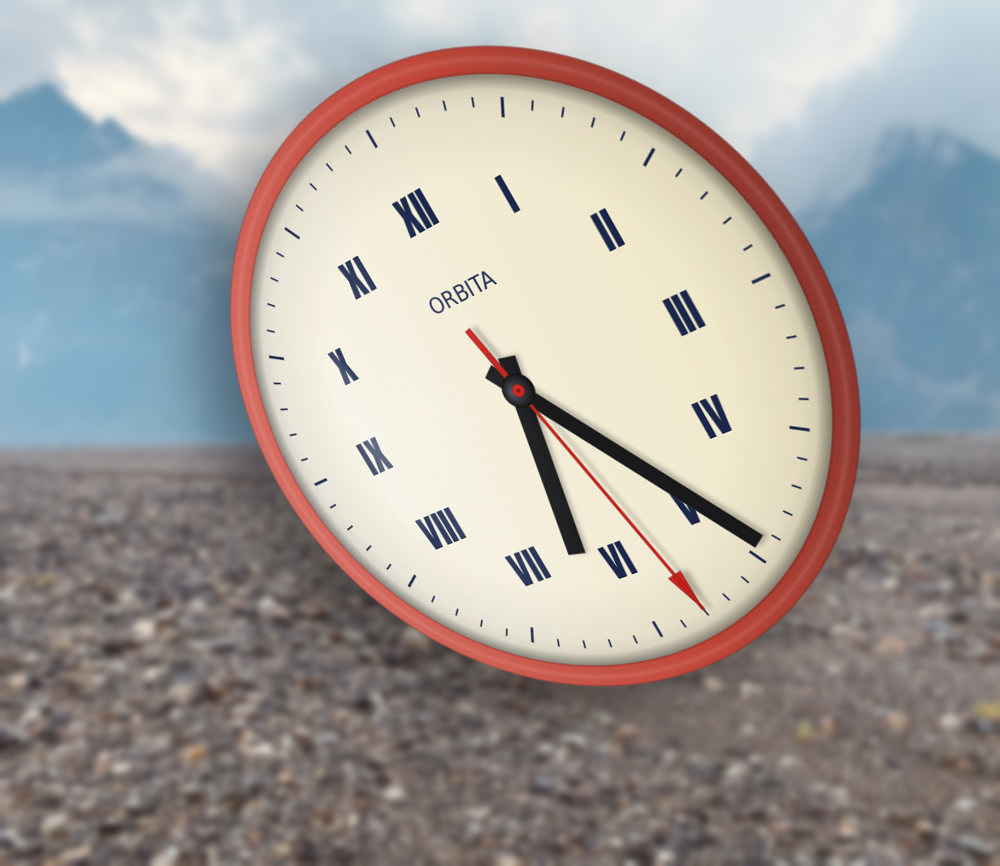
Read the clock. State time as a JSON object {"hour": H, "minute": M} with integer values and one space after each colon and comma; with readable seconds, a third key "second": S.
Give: {"hour": 6, "minute": 24, "second": 28}
